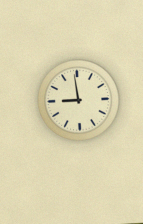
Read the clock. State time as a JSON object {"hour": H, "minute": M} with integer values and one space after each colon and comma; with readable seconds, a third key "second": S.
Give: {"hour": 8, "minute": 59}
